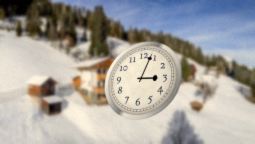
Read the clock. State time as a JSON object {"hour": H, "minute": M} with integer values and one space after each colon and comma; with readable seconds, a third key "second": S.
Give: {"hour": 3, "minute": 3}
